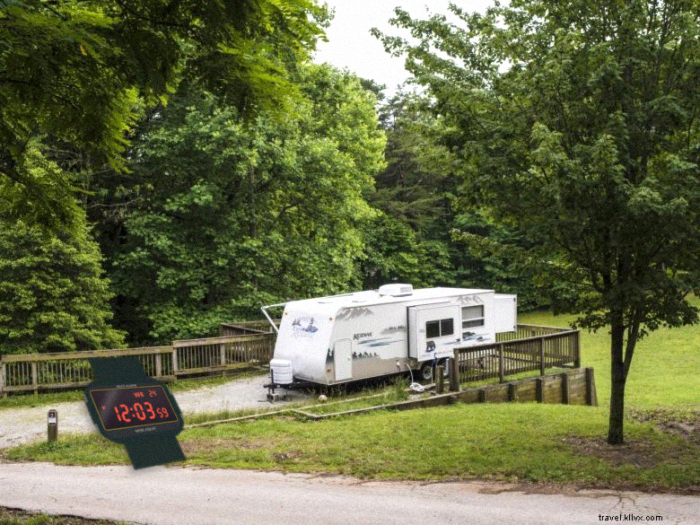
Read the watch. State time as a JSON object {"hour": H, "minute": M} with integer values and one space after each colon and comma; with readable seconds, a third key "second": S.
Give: {"hour": 12, "minute": 3, "second": 59}
